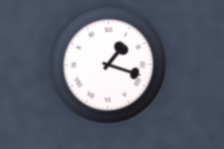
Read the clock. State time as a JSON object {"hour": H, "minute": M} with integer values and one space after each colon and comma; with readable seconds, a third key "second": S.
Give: {"hour": 1, "minute": 18}
